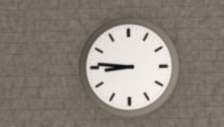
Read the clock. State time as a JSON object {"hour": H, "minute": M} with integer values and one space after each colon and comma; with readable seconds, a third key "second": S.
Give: {"hour": 8, "minute": 46}
